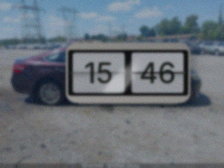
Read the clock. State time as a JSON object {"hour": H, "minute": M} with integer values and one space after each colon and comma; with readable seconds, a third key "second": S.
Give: {"hour": 15, "minute": 46}
